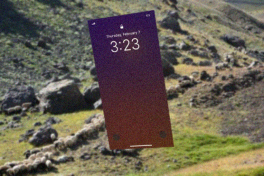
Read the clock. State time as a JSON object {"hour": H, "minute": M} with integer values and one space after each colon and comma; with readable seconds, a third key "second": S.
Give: {"hour": 3, "minute": 23}
